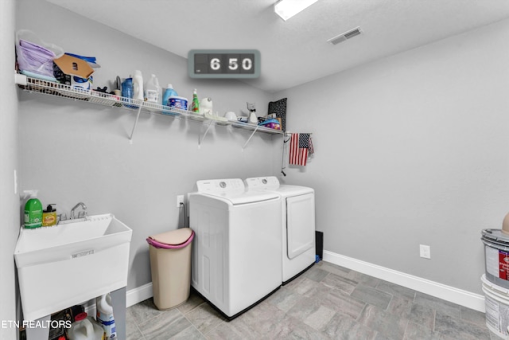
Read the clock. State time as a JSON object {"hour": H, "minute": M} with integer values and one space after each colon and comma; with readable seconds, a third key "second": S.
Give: {"hour": 6, "minute": 50}
